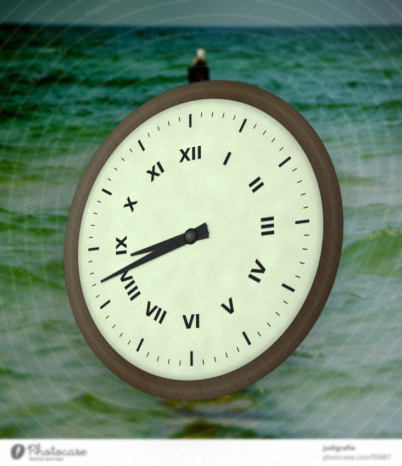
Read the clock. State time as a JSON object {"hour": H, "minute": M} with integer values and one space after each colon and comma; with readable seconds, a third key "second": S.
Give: {"hour": 8, "minute": 42}
